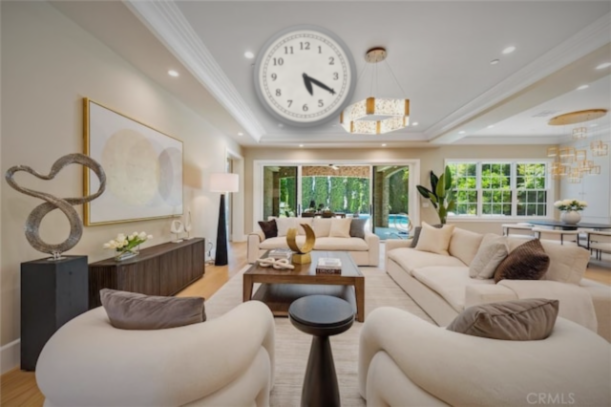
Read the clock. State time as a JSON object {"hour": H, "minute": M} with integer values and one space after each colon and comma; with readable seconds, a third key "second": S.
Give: {"hour": 5, "minute": 20}
